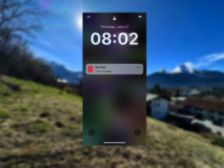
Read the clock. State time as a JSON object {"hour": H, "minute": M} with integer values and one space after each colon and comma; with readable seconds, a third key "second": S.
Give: {"hour": 8, "minute": 2}
